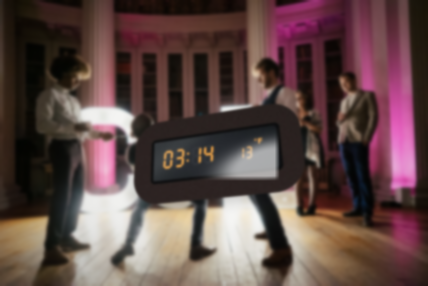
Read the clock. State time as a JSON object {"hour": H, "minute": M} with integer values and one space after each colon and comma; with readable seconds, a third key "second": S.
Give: {"hour": 3, "minute": 14}
